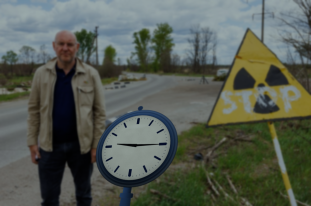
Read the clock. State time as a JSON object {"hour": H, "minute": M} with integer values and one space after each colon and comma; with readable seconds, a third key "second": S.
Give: {"hour": 9, "minute": 15}
